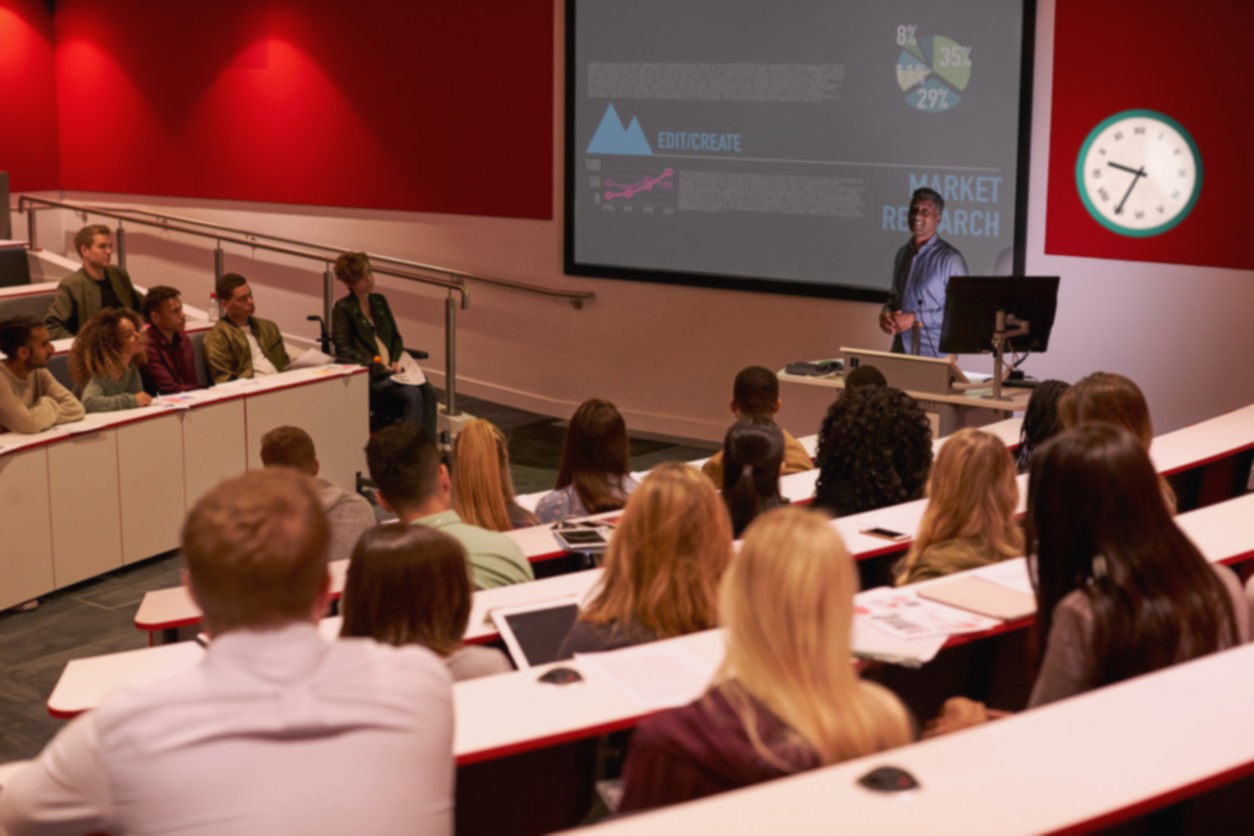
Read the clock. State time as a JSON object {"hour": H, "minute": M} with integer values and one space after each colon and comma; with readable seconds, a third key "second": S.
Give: {"hour": 9, "minute": 35}
